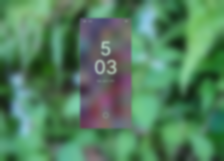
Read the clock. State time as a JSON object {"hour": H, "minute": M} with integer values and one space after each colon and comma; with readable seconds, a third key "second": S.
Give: {"hour": 5, "minute": 3}
